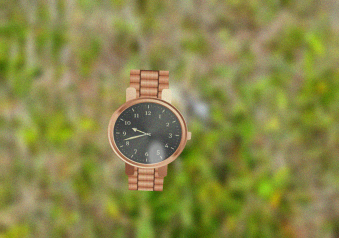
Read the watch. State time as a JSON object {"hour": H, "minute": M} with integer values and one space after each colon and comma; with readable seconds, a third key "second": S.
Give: {"hour": 9, "minute": 42}
